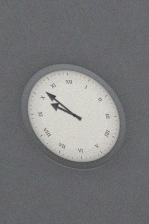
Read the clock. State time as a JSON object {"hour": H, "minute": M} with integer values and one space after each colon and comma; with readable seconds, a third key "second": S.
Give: {"hour": 9, "minute": 52}
